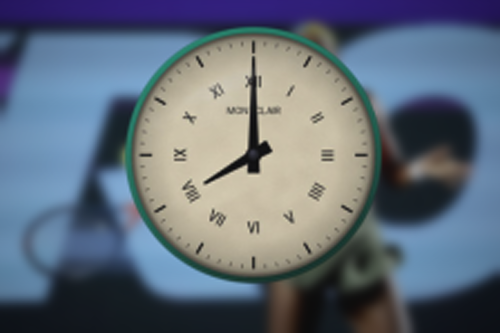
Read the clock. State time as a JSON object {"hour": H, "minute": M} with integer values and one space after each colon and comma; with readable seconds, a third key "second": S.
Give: {"hour": 8, "minute": 0}
